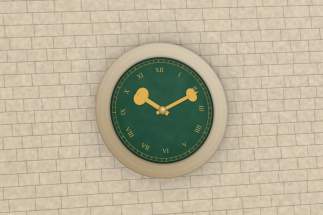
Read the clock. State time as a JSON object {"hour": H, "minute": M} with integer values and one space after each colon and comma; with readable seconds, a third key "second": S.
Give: {"hour": 10, "minute": 11}
